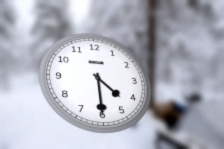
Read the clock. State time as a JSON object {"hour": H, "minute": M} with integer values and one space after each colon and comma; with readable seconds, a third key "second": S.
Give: {"hour": 4, "minute": 30}
